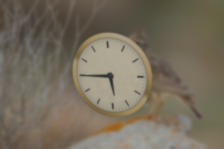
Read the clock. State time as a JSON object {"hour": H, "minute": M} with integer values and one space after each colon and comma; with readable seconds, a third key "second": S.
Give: {"hour": 5, "minute": 45}
